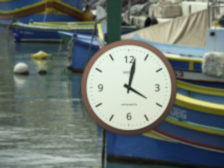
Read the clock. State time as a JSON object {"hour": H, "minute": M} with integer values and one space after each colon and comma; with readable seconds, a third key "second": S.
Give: {"hour": 4, "minute": 2}
